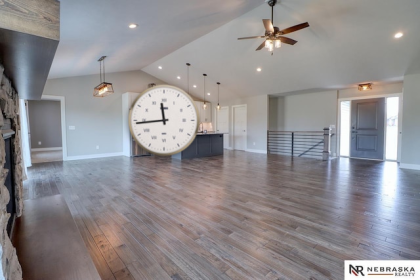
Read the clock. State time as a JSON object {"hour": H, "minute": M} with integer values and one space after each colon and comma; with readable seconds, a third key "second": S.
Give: {"hour": 11, "minute": 44}
